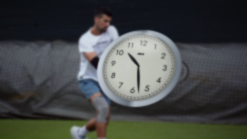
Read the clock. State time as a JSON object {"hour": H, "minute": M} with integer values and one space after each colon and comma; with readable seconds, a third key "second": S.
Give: {"hour": 10, "minute": 28}
